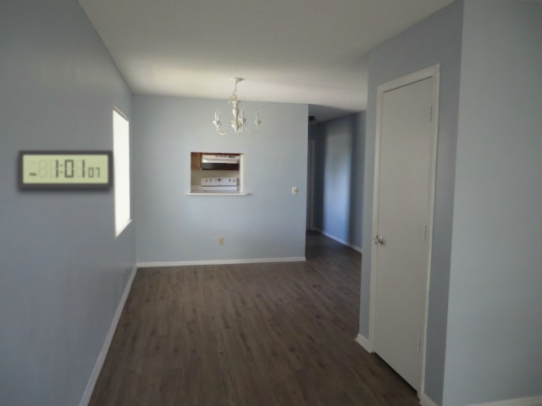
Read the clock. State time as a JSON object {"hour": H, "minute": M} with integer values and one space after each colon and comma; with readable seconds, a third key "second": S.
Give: {"hour": 1, "minute": 1}
